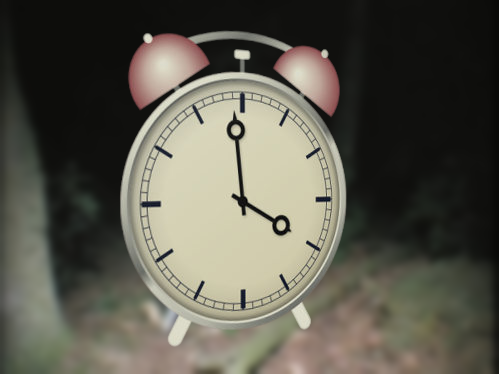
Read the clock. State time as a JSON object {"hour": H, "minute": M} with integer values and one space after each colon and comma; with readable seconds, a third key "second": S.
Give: {"hour": 3, "minute": 59}
